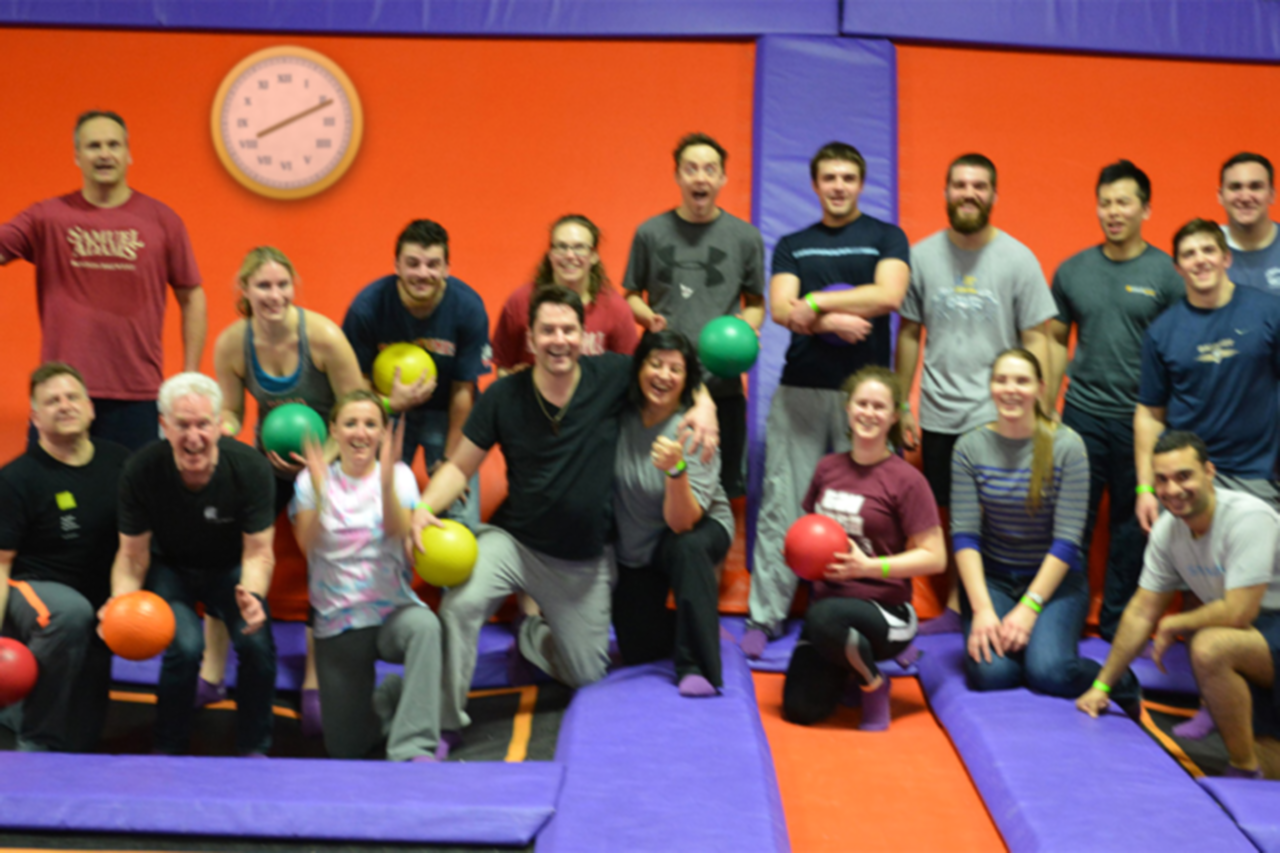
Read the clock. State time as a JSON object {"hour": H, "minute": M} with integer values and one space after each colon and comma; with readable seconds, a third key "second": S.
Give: {"hour": 8, "minute": 11}
